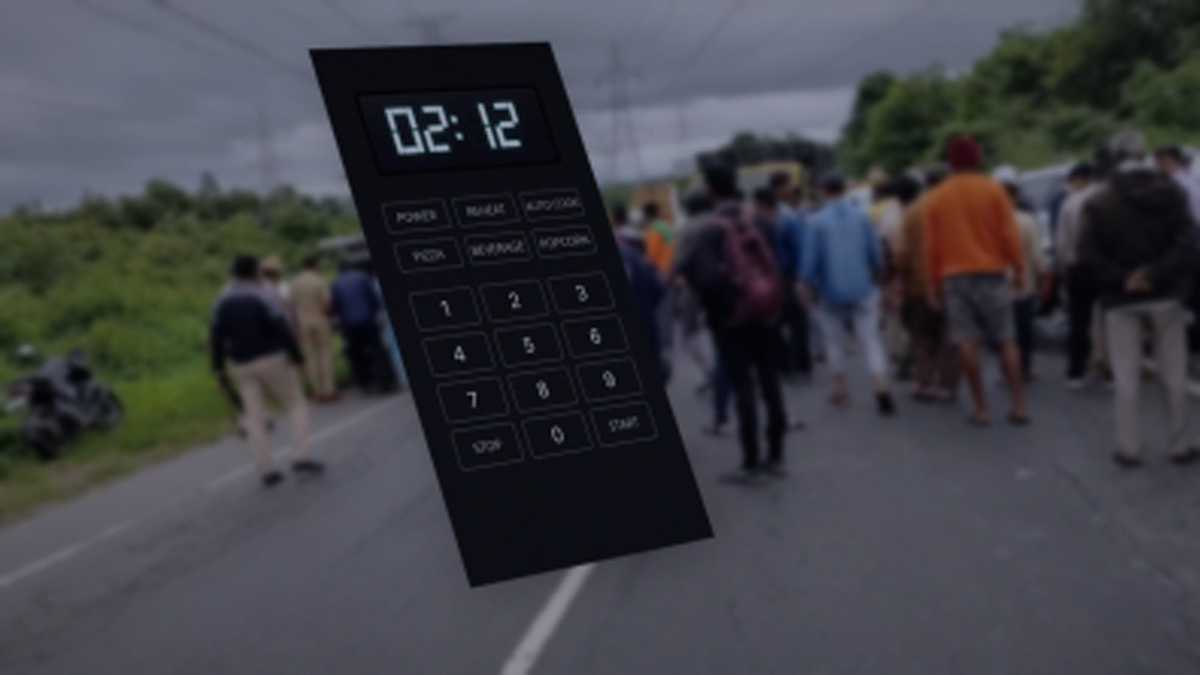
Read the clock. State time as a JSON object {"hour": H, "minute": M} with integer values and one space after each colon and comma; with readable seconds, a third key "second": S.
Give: {"hour": 2, "minute": 12}
